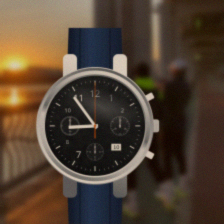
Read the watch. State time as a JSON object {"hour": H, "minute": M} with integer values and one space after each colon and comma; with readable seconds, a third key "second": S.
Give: {"hour": 8, "minute": 54}
